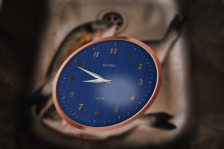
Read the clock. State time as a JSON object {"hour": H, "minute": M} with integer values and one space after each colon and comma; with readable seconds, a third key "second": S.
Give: {"hour": 8, "minute": 49}
